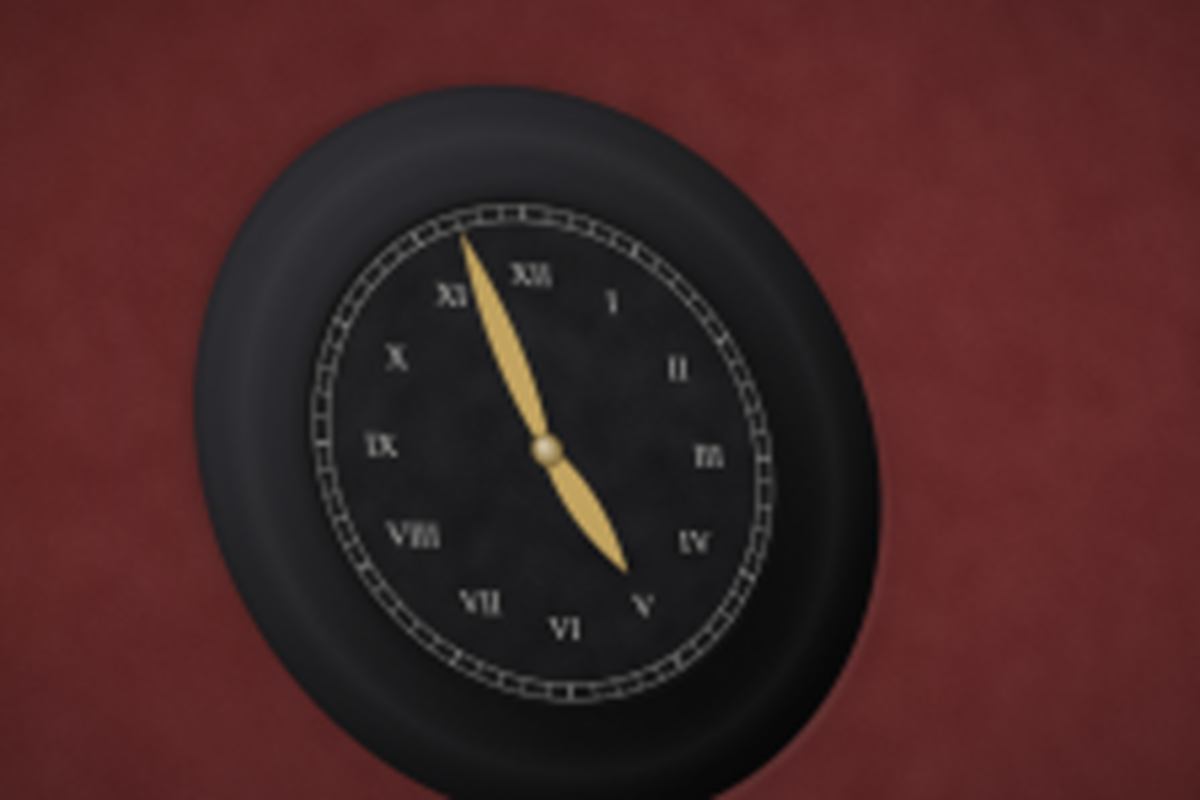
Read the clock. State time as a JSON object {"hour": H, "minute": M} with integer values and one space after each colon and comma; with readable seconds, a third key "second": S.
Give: {"hour": 4, "minute": 57}
